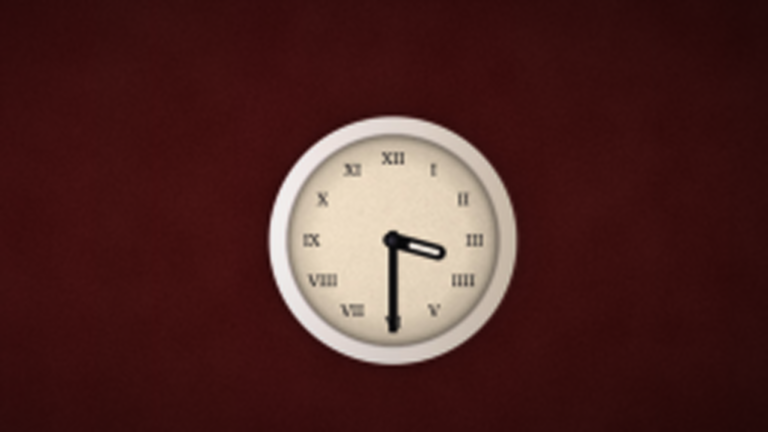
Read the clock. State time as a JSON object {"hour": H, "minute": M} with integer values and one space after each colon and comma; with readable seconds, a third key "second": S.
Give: {"hour": 3, "minute": 30}
